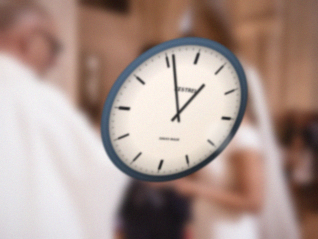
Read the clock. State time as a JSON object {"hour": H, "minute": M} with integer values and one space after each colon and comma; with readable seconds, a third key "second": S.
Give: {"hour": 12, "minute": 56}
